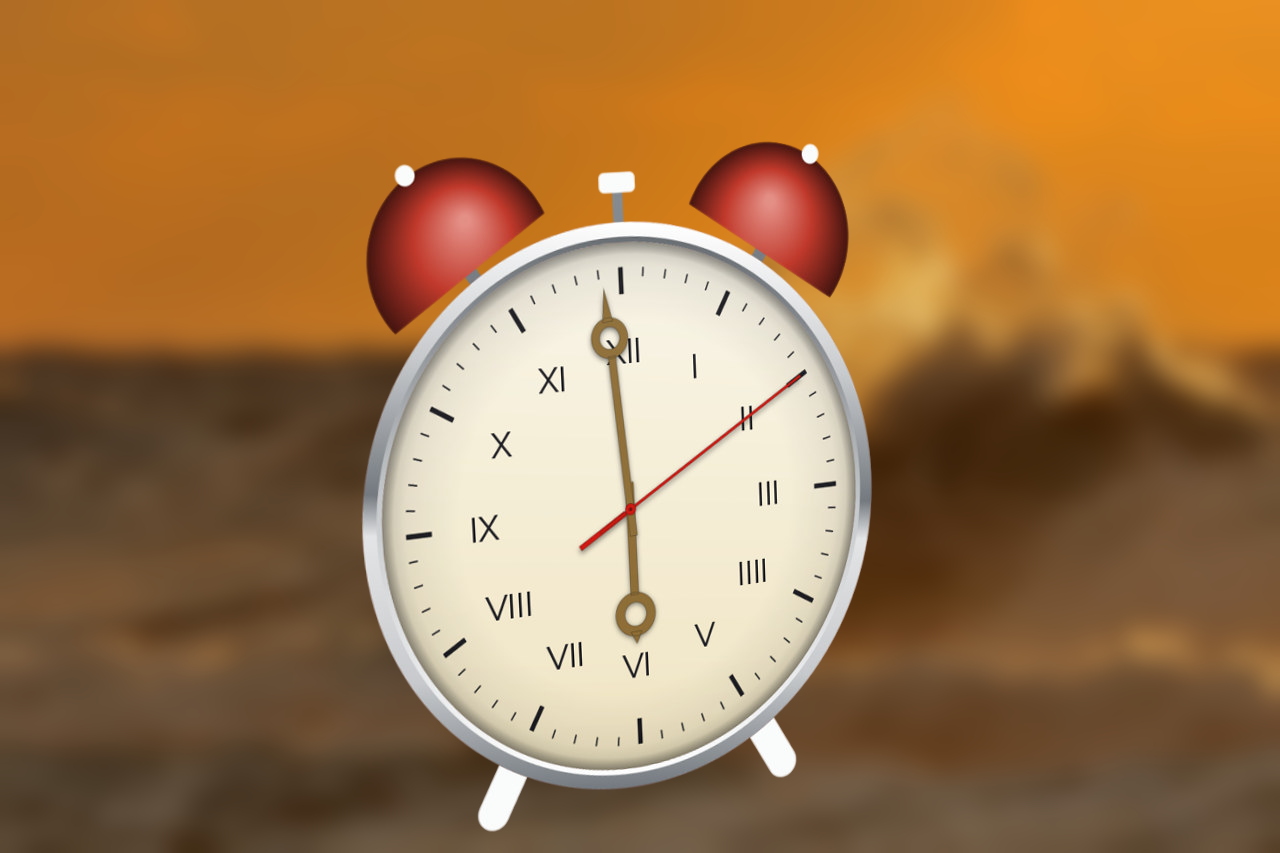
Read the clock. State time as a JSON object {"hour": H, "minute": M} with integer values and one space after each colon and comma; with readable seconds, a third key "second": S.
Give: {"hour": 5, "minute": 59, "second": 10}
